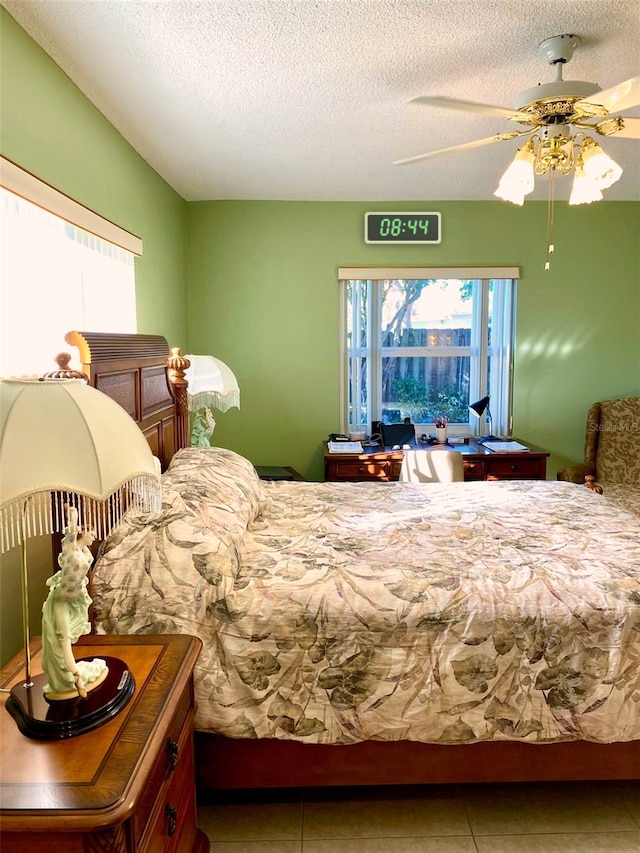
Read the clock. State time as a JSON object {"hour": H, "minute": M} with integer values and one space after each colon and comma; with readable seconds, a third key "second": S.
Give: {"hour": 8, "minute": 44}
